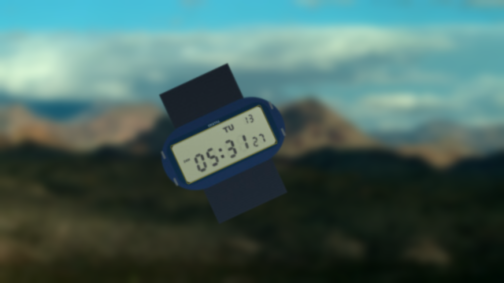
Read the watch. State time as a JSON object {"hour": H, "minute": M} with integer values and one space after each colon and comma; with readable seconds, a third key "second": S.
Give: {"hour": 5, "minute": 31, "second": 27}
